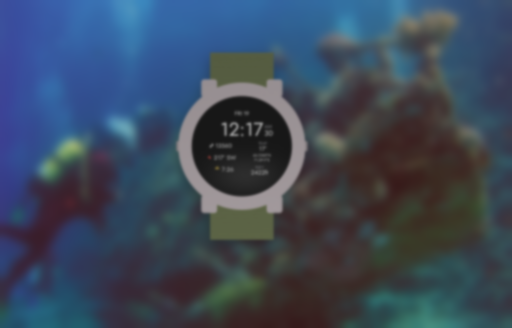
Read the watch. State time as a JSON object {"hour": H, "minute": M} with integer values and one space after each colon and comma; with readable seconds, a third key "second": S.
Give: {"hour": 12, "minute": 17}
